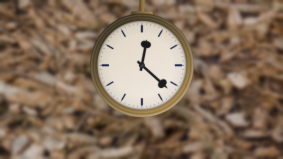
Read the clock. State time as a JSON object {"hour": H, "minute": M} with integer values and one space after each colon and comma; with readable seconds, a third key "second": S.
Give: {"hour": 12, "minute": 22}
